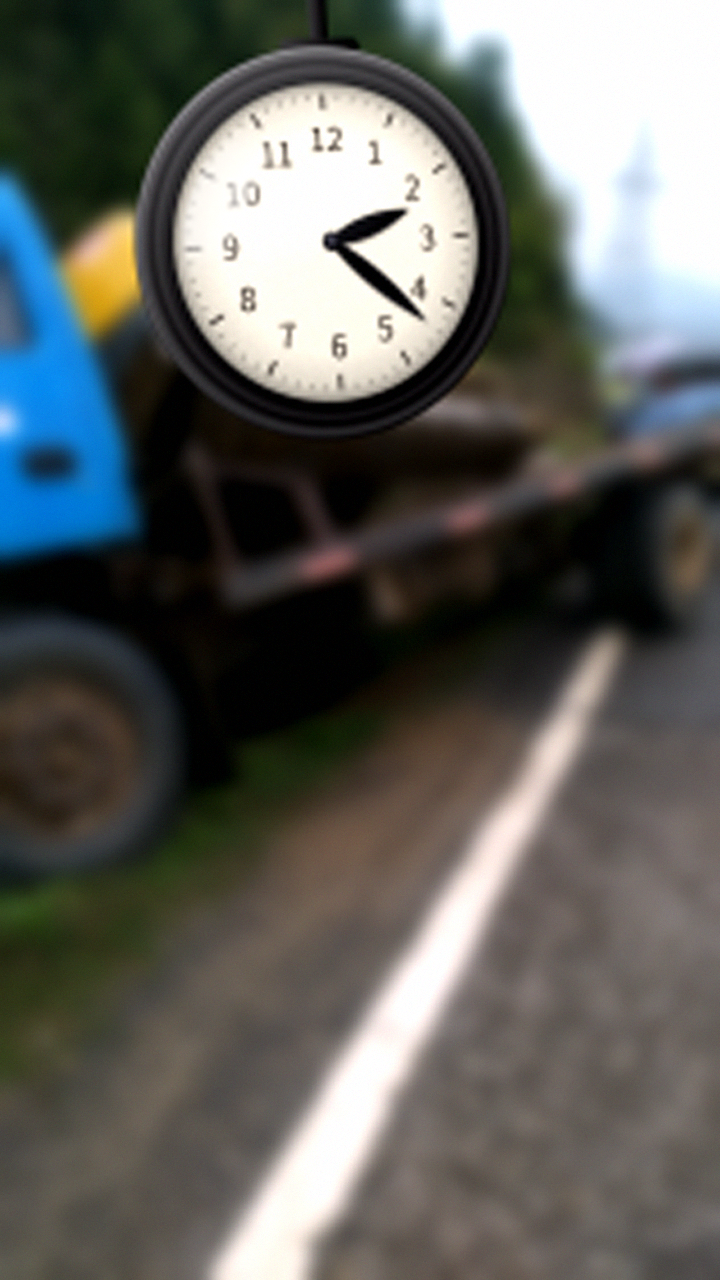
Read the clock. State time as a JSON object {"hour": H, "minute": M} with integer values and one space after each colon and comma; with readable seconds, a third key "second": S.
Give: {"hour": 2, "minute": 22}
